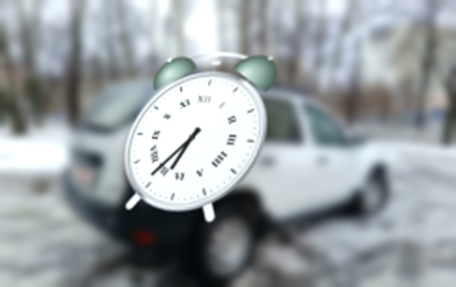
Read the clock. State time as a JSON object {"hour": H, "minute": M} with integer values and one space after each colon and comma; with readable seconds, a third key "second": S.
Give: {"hour": 6, "minute": 36}
